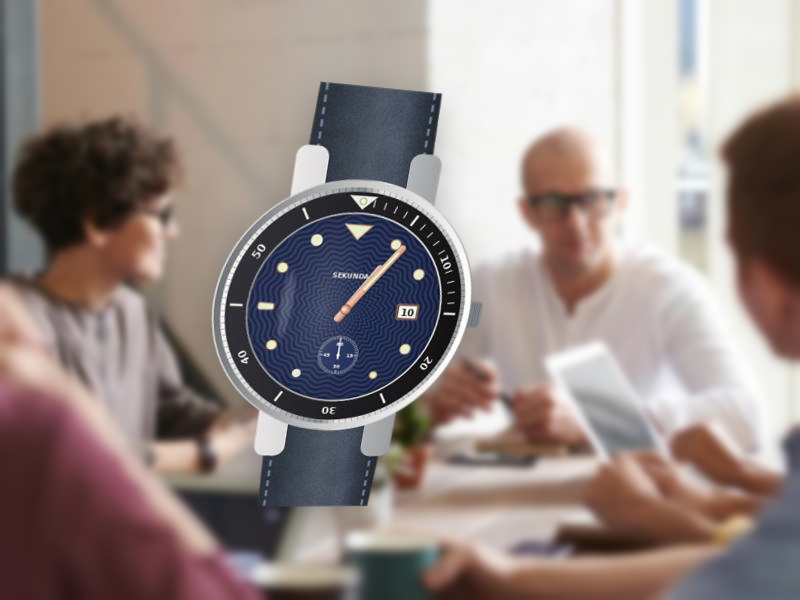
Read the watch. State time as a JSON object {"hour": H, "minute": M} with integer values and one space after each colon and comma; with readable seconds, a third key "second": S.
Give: {"hour": 1, "minute": 6}
